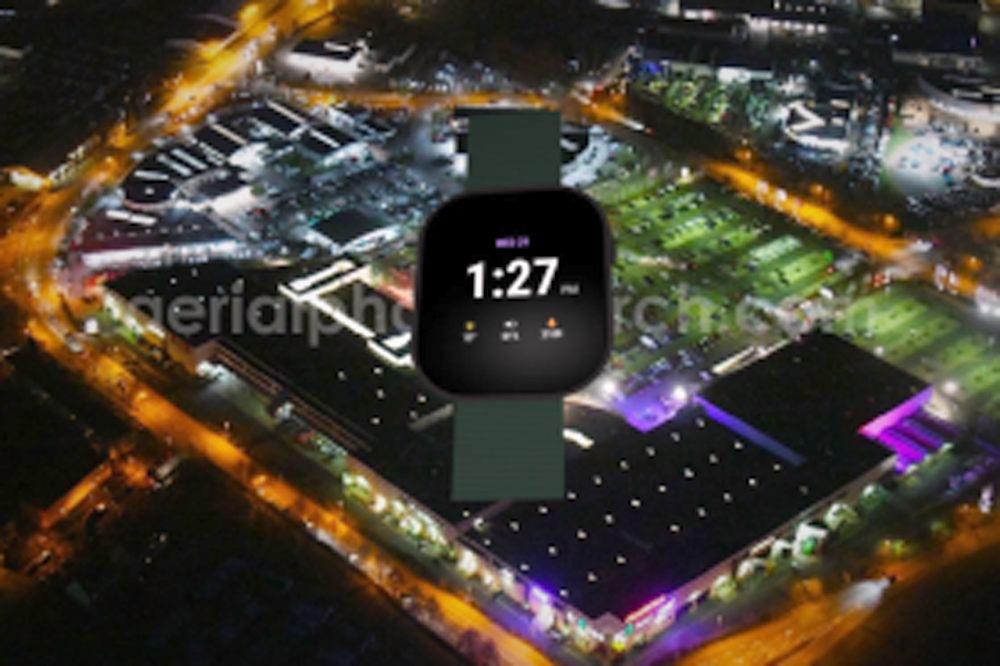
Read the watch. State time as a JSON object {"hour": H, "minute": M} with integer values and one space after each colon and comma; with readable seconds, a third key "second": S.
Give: {"hour": 1, "minute": 27}
